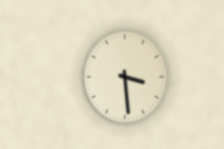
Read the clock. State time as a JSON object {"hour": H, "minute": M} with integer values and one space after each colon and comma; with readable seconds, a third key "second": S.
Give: {"hour": 3, "minute": 29}
